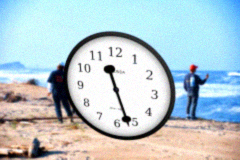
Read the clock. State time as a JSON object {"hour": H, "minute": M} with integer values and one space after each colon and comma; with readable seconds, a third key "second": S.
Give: {"hour": 11, "minute": 27}
